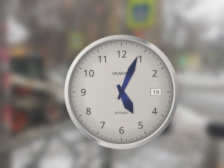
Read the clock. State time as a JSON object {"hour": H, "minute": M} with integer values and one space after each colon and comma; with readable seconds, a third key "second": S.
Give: {"hour": 5, "minute": 4}
